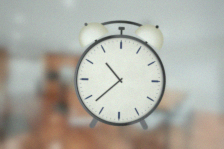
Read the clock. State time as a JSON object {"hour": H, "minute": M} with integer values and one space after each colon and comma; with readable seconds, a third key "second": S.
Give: {"hour": 10, "minute": 38}
